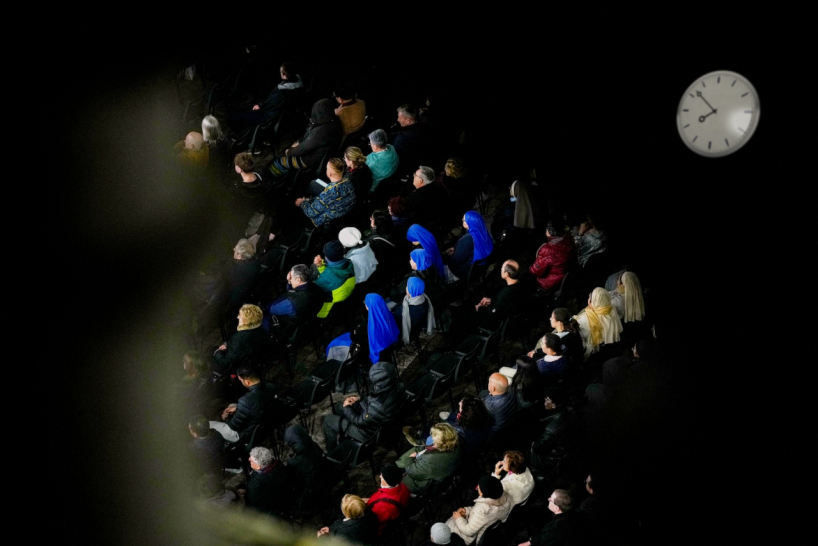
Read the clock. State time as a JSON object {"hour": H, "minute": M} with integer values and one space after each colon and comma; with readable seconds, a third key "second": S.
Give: {"hour": 7, "minute": 52}
